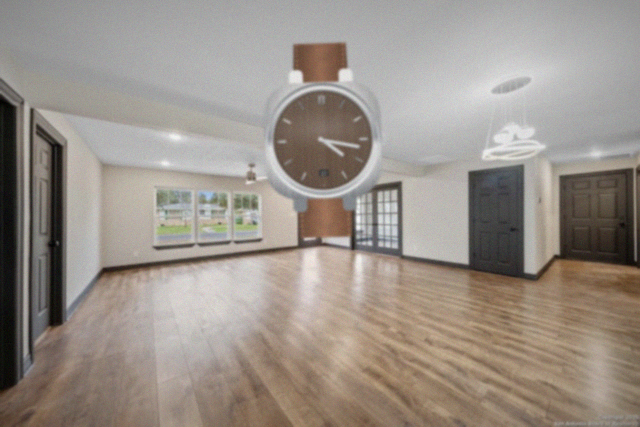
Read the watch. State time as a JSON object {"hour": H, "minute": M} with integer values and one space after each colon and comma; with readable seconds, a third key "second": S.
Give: {"hour": 4, "minute": 17}
